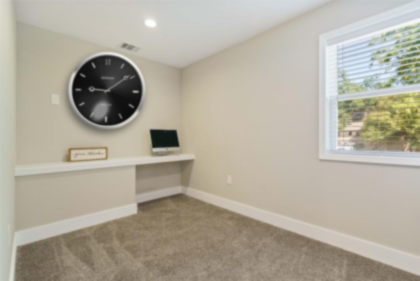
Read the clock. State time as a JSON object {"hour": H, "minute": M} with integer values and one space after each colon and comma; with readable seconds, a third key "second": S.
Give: {"hour": 9, "minute": 9}
